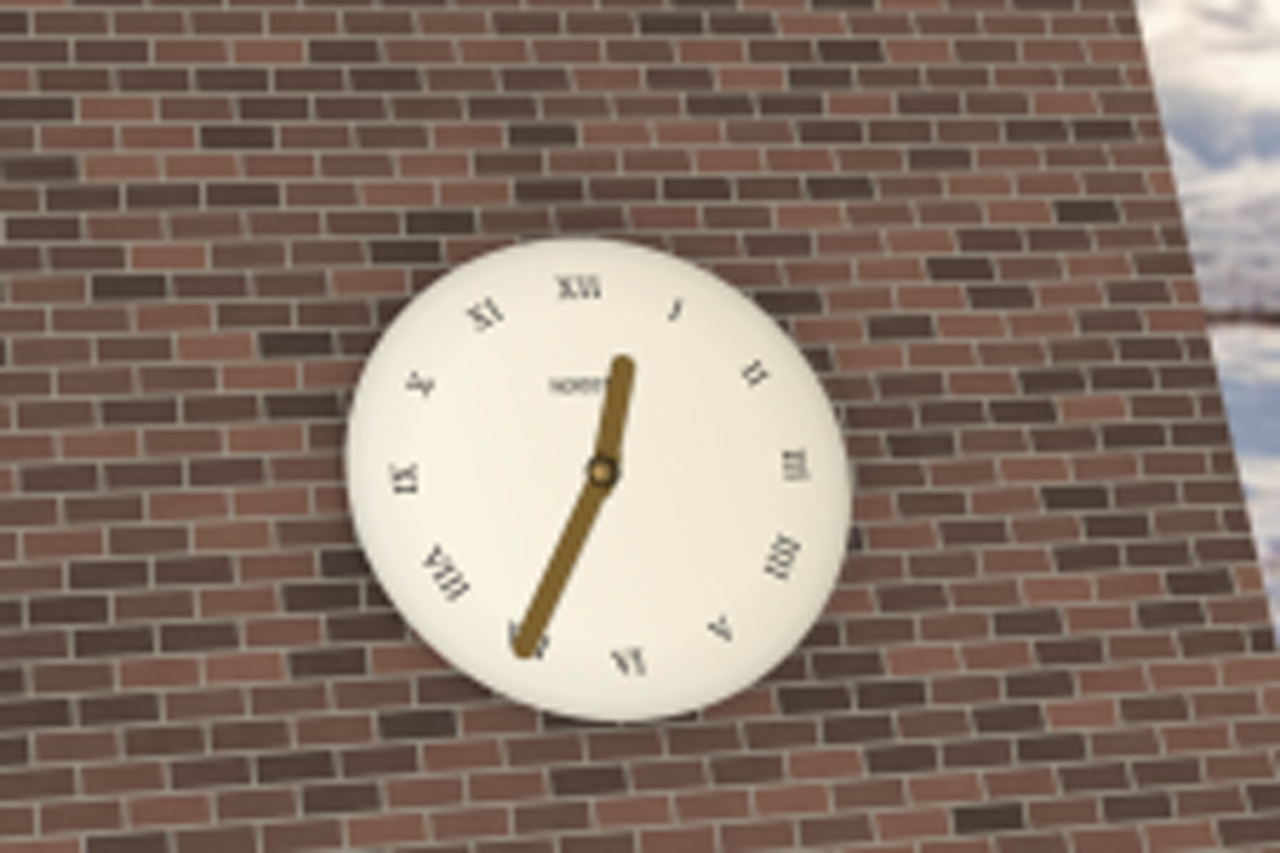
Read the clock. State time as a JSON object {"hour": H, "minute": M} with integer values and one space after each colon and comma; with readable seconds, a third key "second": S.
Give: {"hour": 12, "minute": 35}
